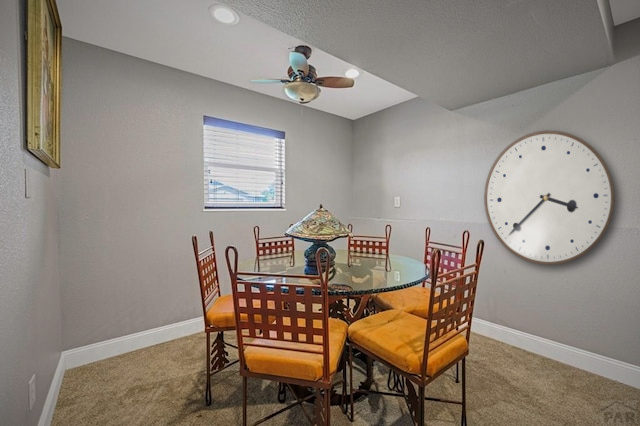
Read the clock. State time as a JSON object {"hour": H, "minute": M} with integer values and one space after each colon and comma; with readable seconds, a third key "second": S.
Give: {"hour": 3, "minute": 38}
